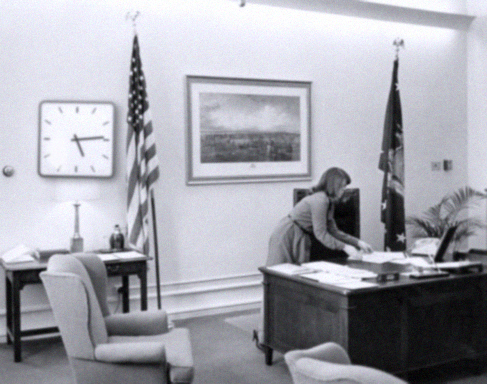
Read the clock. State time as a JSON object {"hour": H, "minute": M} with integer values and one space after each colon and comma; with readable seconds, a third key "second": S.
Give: {"hour": 5, "minute": 14}
